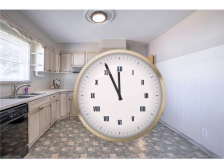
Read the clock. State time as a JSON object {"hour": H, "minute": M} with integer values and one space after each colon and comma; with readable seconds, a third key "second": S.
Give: {"hour": 11, "minute": 56}
